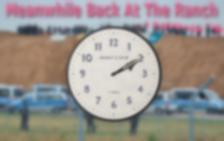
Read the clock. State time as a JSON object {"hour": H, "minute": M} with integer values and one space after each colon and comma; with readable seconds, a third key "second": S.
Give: {"hour": 2, "minute": 10}
